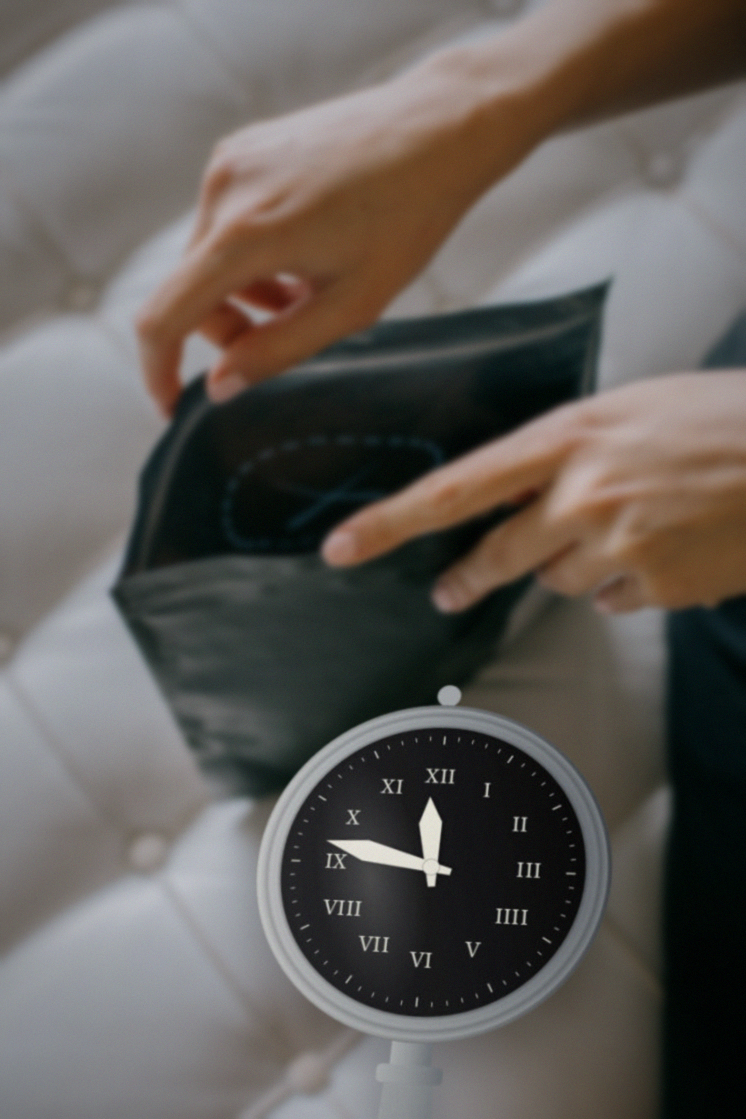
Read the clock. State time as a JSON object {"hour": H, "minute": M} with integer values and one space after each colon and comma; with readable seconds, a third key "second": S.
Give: {"hour": 11, "minute": 47}
